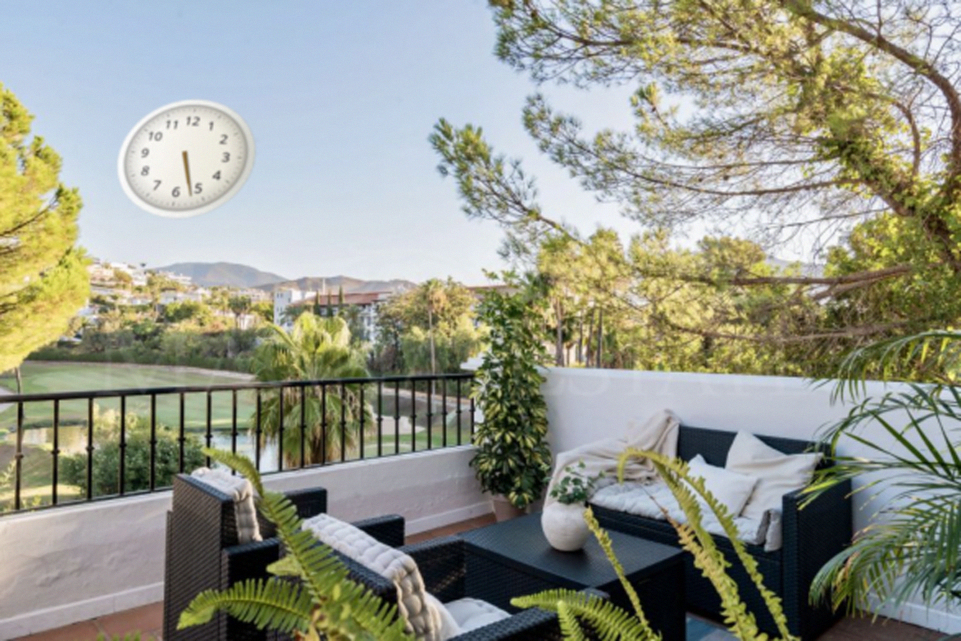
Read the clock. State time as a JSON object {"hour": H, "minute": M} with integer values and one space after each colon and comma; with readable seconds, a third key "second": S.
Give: {"hour": 5, "minute": 27}
